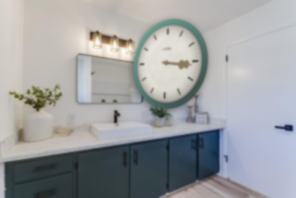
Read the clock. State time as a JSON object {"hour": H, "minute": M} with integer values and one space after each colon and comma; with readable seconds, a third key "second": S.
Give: {"hour": 3, "minute": 16}
